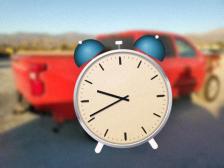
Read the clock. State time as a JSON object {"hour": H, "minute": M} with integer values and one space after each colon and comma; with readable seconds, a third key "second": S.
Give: {"hour": 9, "minute": 41}
